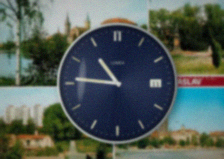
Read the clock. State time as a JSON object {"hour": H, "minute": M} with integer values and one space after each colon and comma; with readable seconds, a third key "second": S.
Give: {"hour": 10, "minute": 46}
